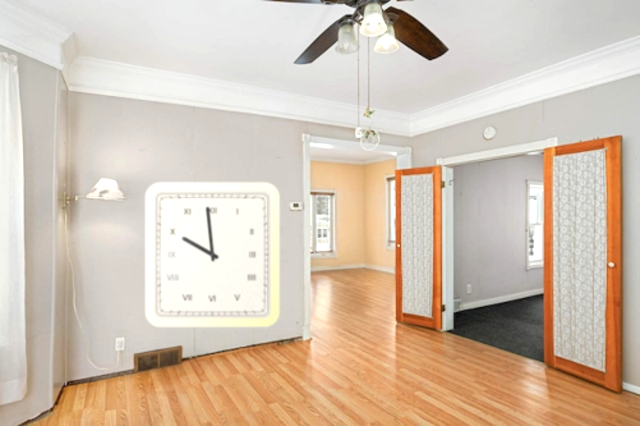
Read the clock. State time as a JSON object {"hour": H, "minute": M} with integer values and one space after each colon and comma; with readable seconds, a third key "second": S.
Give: {"hour": 9, "minute": 59}
